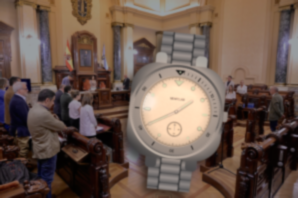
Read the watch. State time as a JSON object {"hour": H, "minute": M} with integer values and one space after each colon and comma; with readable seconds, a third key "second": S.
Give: {"hour": 1, "minute": 40}
